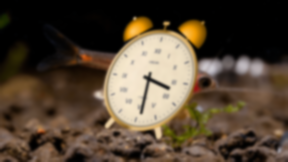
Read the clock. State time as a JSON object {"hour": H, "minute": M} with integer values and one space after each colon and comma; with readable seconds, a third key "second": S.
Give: {"hour": 3, "minute": 29}
